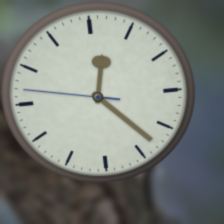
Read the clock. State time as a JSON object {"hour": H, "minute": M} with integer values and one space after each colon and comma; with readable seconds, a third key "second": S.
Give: {"hour": 12, "minute": 22, "second": 47}
